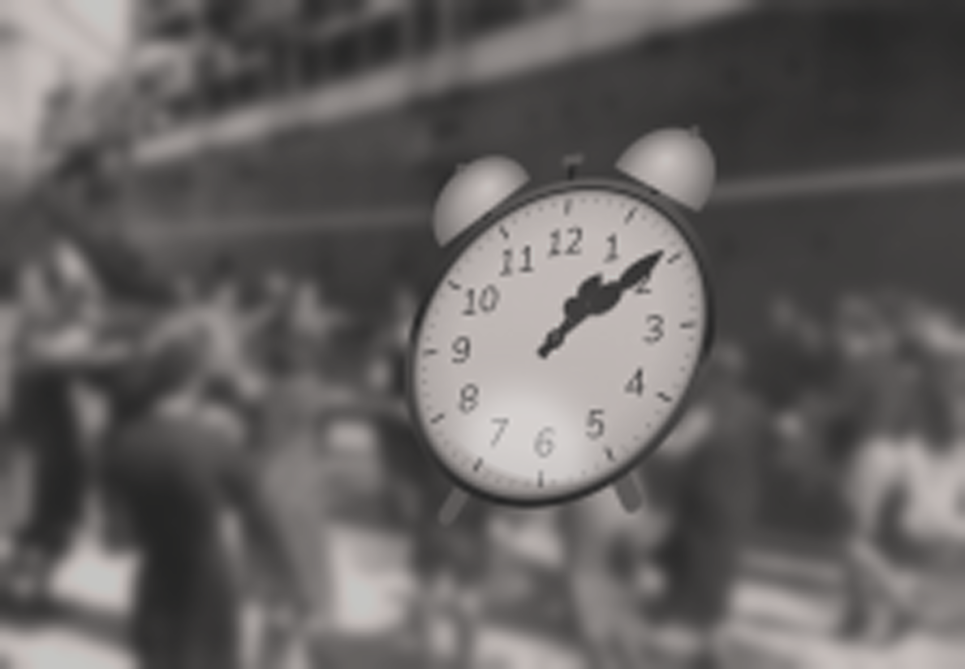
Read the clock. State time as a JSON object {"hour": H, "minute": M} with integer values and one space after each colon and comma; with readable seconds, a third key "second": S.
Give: {"hour": 1, "minute": 9}
